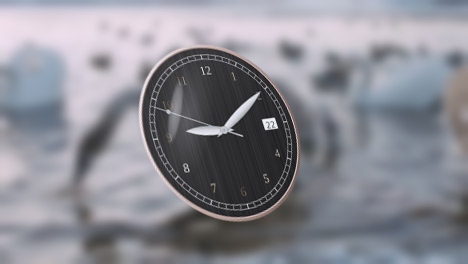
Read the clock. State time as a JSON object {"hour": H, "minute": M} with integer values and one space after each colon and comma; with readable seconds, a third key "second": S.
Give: {"hour": 9, "minute": 9, "second": 49}
